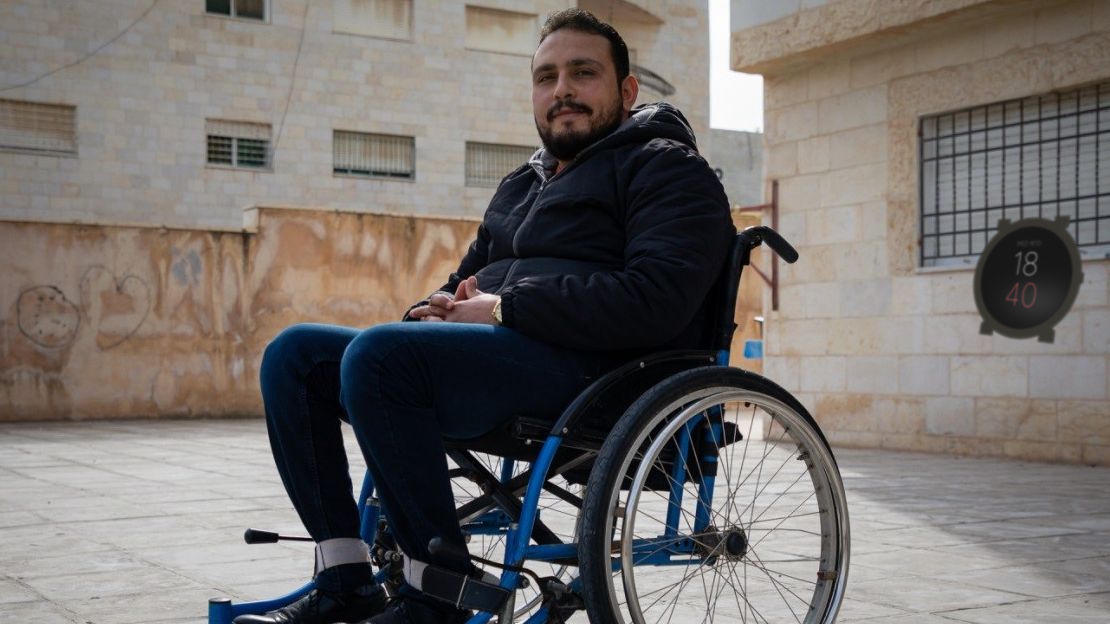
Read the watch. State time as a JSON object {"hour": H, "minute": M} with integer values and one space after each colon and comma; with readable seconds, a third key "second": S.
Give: {"hour": 18, "minute": 40}
